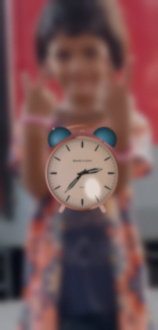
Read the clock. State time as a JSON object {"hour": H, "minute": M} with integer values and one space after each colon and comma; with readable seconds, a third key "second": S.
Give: {"hour": 2, "minute": 37}
